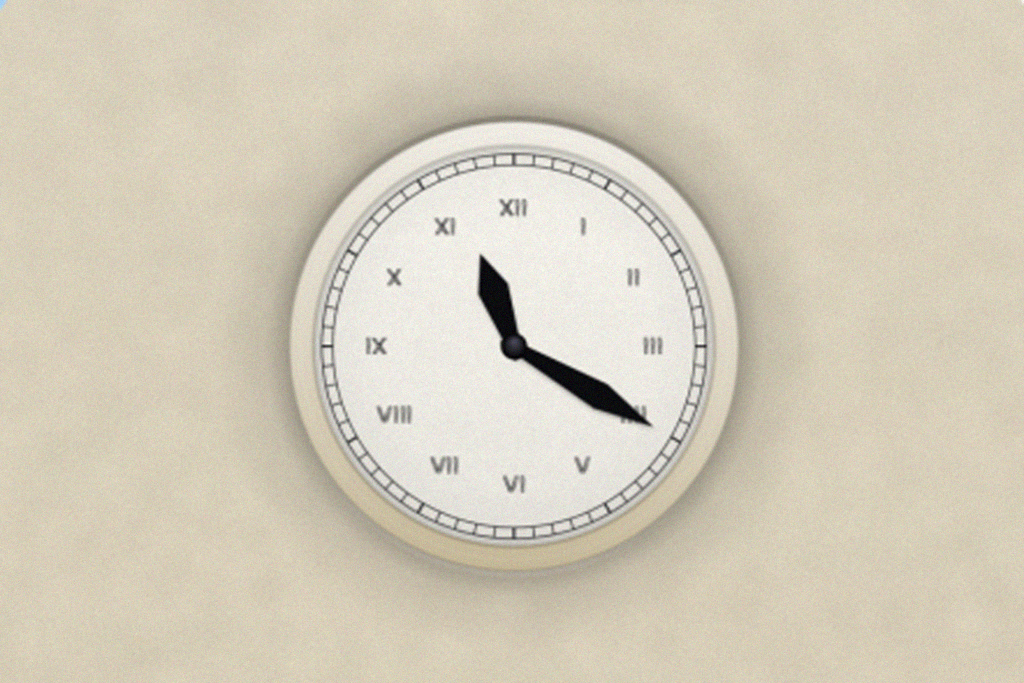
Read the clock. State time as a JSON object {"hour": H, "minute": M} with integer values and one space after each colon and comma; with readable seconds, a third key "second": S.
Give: {"hour": 11, "minute": 20}
